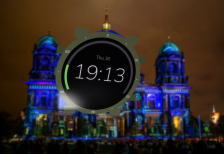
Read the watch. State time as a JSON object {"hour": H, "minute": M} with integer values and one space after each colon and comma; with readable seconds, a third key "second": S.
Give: {"hour": 19, "minute": 13}
